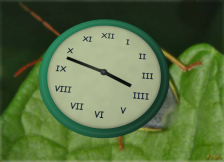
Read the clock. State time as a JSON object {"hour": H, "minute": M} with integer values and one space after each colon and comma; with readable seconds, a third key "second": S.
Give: {"hour": 3, "minute": 48}
